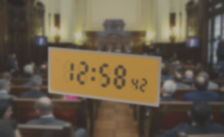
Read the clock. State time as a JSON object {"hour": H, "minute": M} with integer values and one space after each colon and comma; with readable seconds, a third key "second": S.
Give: {"hour": 12, "minute": 58, "second": 42}
